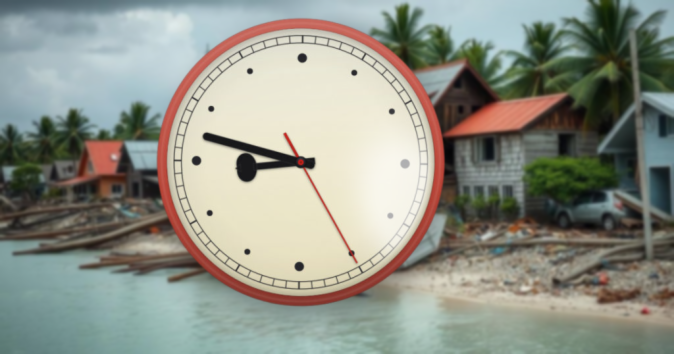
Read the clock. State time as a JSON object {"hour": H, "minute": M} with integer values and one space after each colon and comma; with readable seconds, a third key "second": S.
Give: {"hour": 8, "minute": 47, "second": 25}
